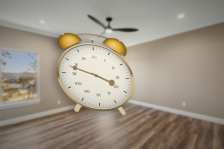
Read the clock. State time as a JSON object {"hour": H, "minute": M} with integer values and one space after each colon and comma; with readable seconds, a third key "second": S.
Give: {"hour": 3, "minute": 48}
